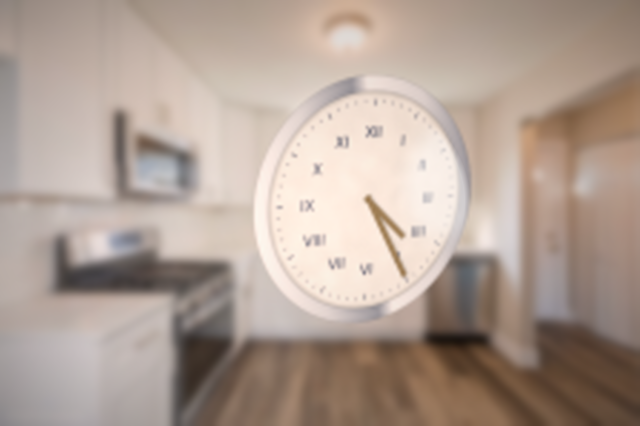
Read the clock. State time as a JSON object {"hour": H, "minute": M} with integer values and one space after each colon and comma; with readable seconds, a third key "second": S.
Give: {"hour": 4, "minute": 25}
